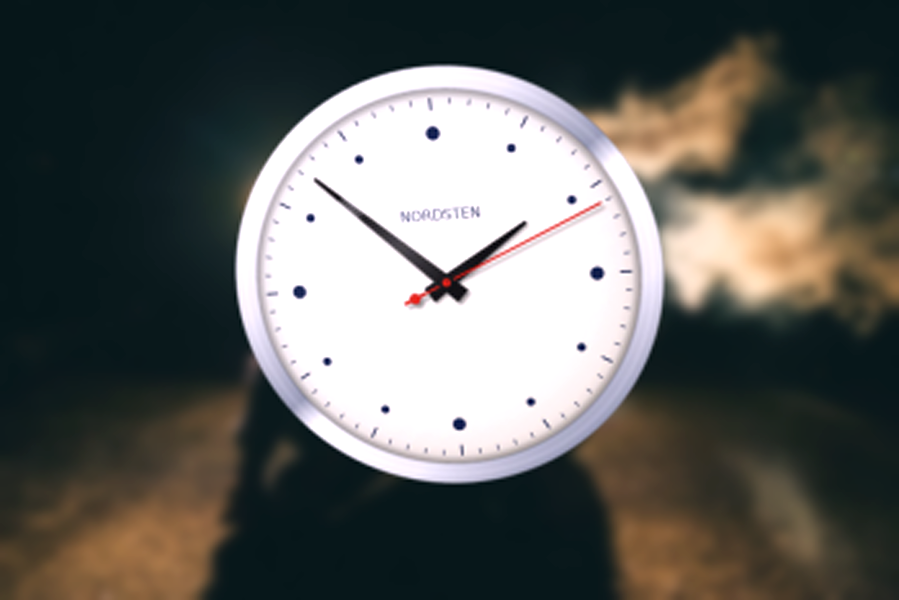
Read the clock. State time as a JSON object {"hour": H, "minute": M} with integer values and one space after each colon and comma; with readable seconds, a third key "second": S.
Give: {"hour": 1, "minute": 52, "second": 11}
